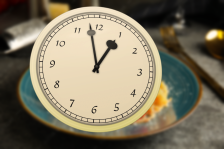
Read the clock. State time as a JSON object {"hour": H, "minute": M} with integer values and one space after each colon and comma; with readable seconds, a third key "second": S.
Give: {"hour": 12, "minute": 58}
